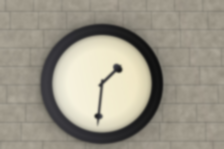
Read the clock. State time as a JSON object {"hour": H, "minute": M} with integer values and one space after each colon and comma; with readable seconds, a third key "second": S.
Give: {"hour": 1, "minute": 31}
